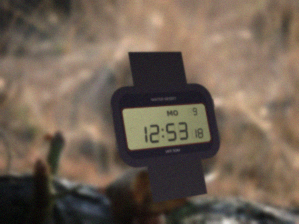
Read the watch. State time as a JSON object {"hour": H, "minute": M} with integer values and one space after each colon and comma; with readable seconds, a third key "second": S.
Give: {"hour": 12, "minute": 53, "second": 18}
